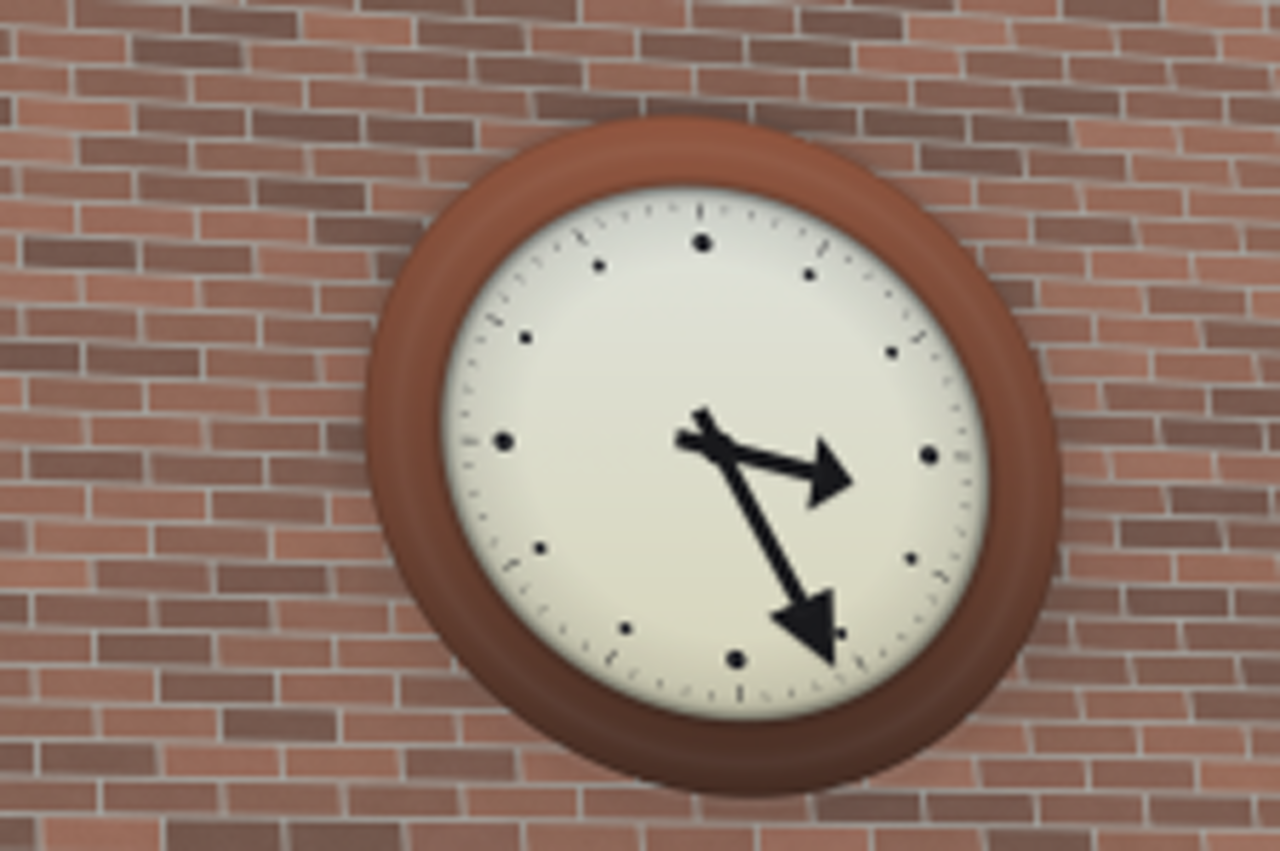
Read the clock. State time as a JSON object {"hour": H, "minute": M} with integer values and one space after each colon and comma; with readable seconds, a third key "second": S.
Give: {"hour": 3, "minute": 26}
